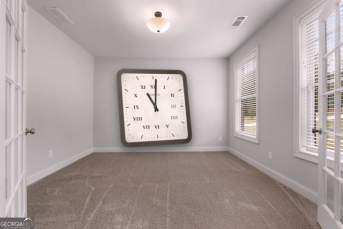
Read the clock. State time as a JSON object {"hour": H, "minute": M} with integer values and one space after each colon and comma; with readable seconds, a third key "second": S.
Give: {"hour": 11, "minute": 1}
